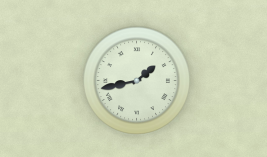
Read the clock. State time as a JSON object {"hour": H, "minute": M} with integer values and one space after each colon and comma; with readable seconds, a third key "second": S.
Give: {"hour": 1, "minute": 43}
